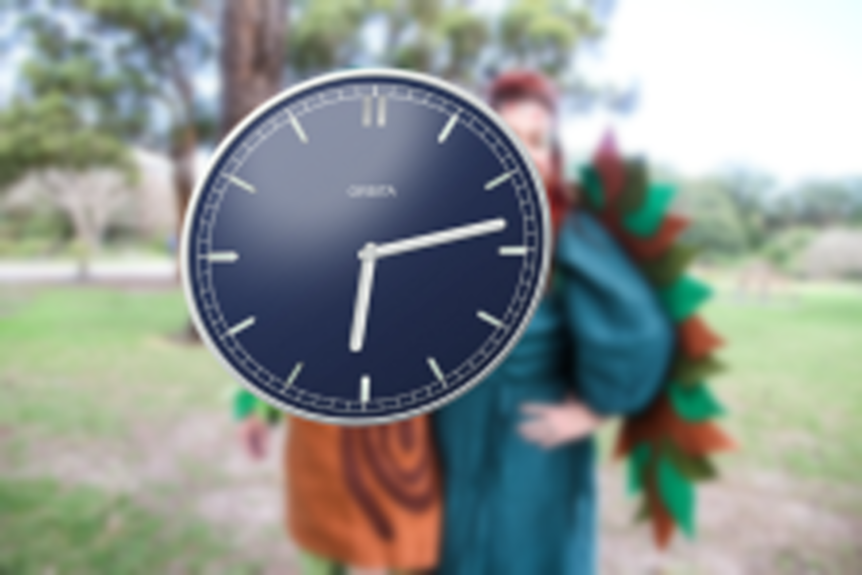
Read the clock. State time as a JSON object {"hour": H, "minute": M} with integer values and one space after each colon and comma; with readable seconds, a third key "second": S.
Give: {"hour": 6, "minute": 13}
